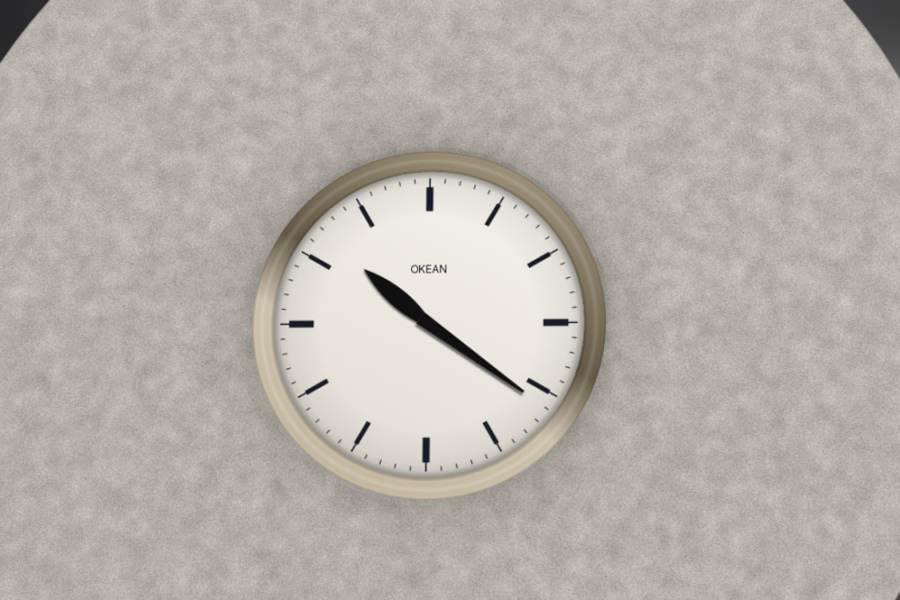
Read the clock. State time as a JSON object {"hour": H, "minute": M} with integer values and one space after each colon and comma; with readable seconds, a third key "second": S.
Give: {"hour": 10, "minute": 21}
